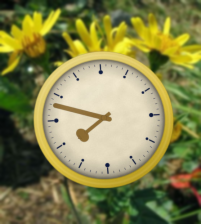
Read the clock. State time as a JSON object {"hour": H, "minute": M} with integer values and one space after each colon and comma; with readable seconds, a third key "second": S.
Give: {"hour": 7, "minute": 48}
